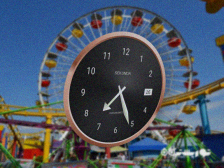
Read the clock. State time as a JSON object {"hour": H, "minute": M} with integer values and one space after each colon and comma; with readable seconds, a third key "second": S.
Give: {"hour": 7, "minute": 26}
